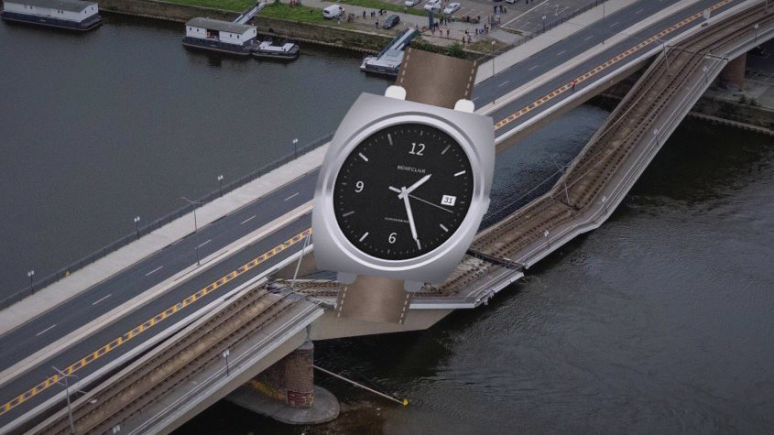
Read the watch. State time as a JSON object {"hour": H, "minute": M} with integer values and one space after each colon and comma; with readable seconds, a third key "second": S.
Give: {"hour": 1, "minute": 25, "second": 17}
